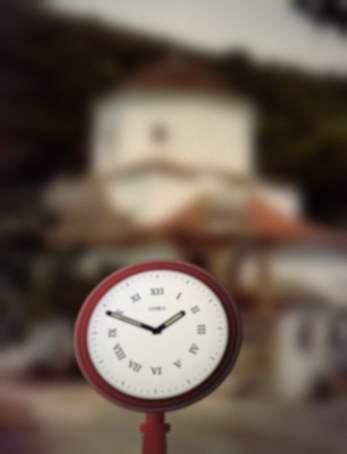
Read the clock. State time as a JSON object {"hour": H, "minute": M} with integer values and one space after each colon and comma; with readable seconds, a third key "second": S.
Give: {"hour": 1, "minute": 49}
